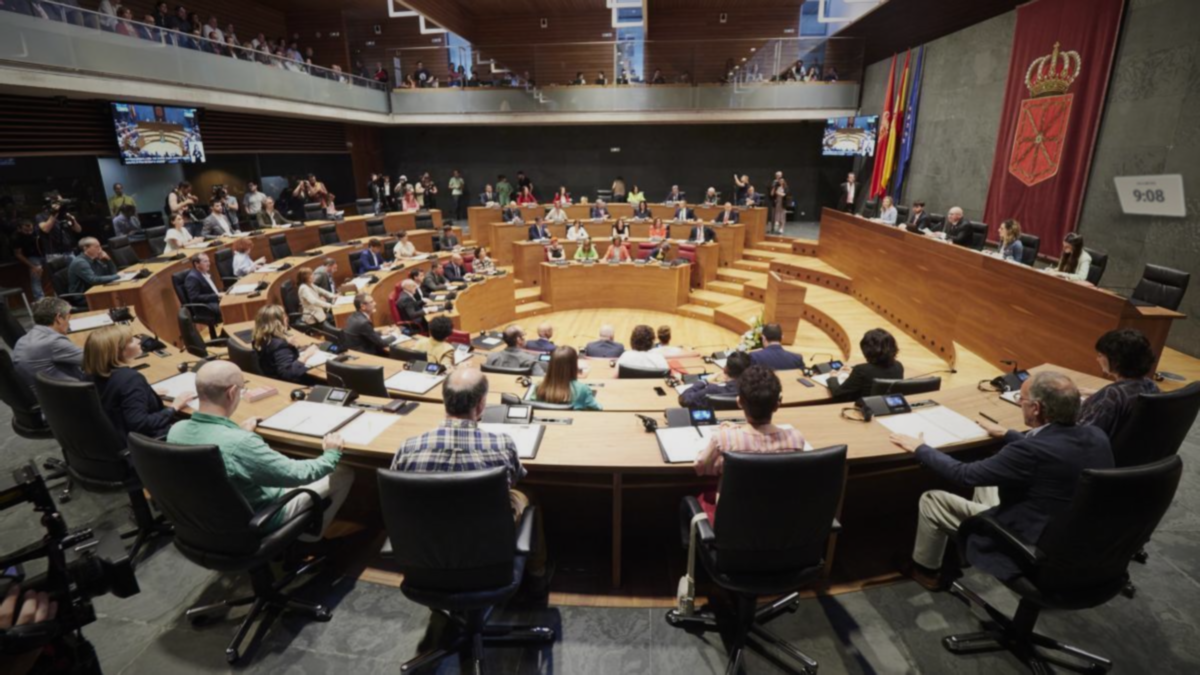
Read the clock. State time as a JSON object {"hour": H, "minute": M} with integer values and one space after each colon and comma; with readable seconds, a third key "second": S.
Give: {"hour": 9, "minute": 8}
